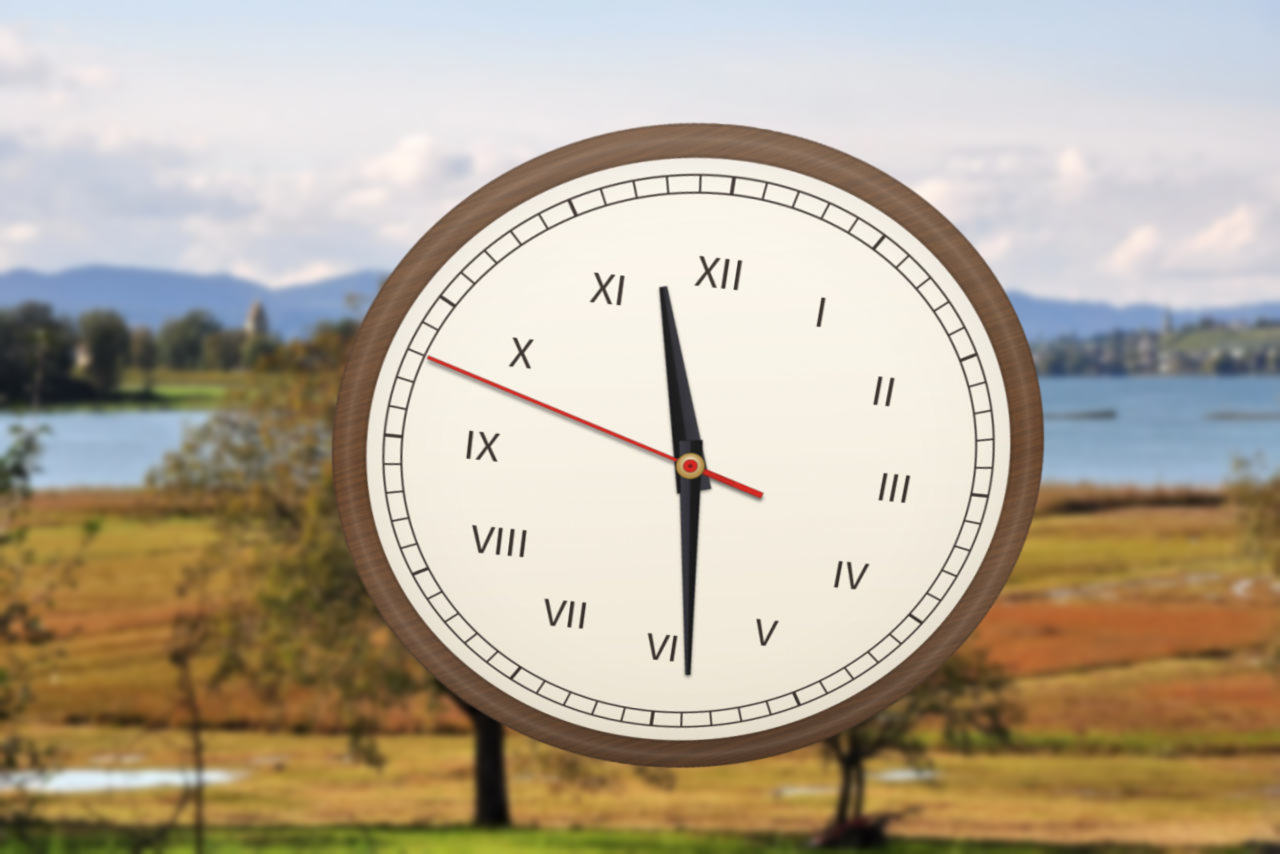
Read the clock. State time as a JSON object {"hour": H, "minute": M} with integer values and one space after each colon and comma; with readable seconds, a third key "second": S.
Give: {"hour": 11, "minute": 28, "second": 48}
